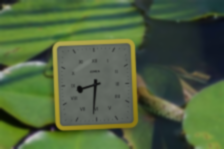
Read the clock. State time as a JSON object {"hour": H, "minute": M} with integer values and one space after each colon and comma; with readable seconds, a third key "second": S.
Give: {"hour": 8, "minute": 31}
